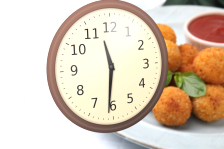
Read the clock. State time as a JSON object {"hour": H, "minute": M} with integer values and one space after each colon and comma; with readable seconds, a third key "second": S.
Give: {"hour": 11, "minute": 31}
